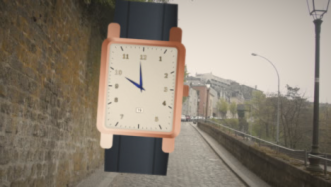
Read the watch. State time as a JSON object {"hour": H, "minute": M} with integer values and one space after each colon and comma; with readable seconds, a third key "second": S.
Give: {"hour": 9, "minute": 59}
